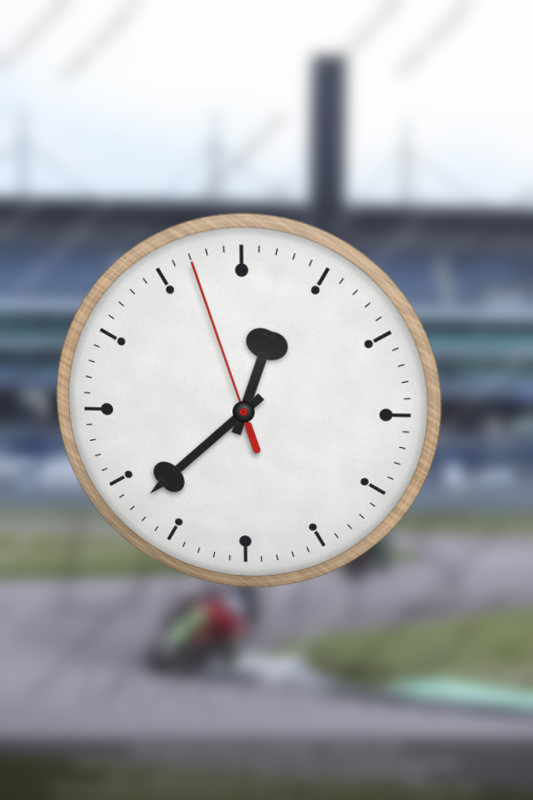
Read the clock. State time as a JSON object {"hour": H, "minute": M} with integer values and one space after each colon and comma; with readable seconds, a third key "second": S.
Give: {"hour": 12, "minute": 37, "second": 57}
